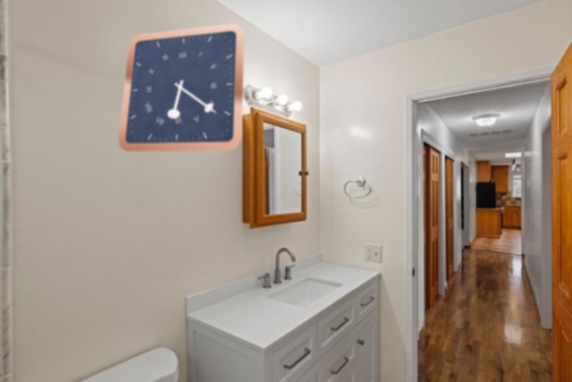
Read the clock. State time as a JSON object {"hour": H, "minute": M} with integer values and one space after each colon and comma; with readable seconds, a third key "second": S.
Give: {"hour": 6, "minute": 21}
